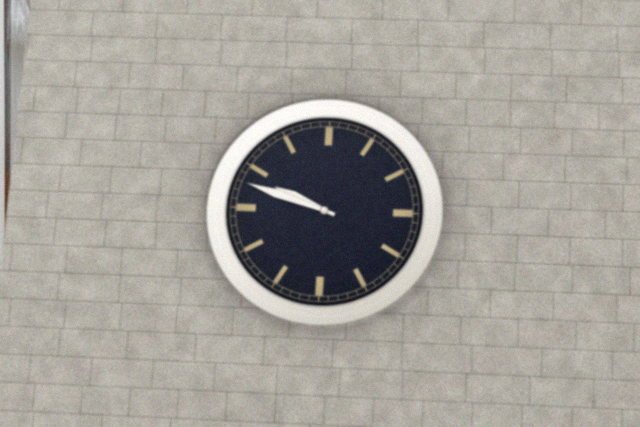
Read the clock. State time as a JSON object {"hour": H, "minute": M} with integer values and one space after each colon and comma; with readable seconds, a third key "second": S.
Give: {"hour": 9, "minute": 48}
